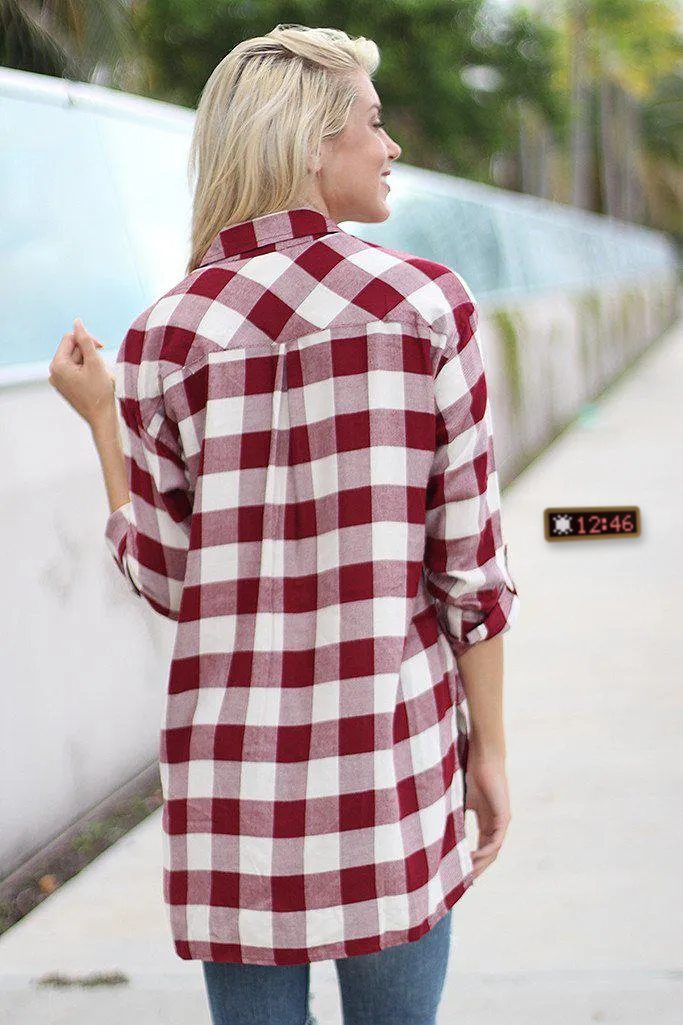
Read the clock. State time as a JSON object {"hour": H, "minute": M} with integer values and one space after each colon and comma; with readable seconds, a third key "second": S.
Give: {"hour": 12, "minute": 46}
